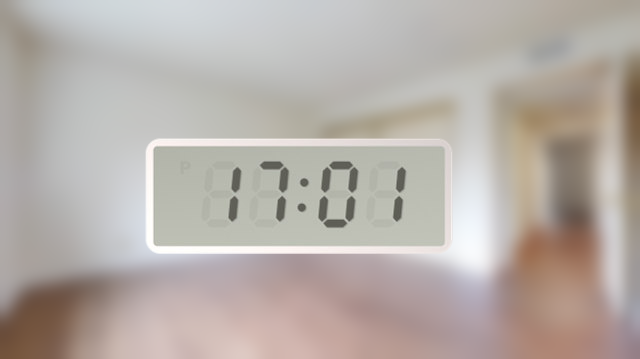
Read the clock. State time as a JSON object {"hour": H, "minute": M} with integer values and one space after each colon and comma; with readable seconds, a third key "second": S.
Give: {"hour": 17, "minute": 1}
